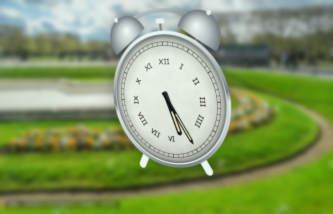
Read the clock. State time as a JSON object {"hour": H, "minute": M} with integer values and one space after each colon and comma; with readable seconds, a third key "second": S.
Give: {"hour": 5, "minute": 25}
